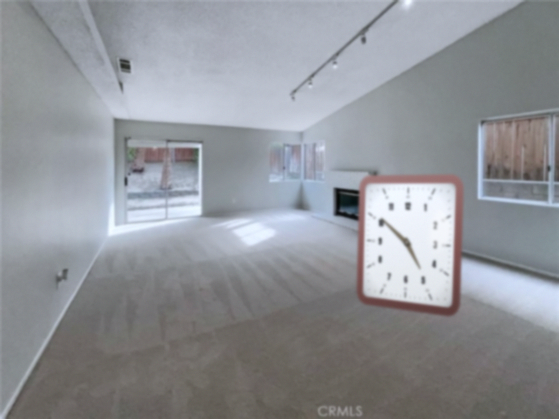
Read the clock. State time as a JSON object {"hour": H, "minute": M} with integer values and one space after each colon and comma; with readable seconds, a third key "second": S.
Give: {"hour": 4, "minute": 51}
